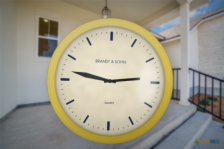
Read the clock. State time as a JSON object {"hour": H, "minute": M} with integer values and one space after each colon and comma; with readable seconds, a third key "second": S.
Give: {"hour": 2, "minute": 47}
